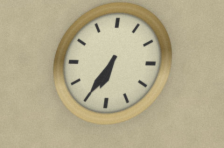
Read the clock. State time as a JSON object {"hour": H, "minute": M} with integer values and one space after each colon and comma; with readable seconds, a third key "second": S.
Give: {"hour": 6, "minute": 35}
